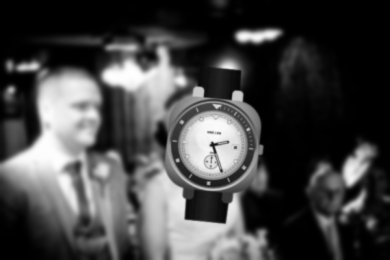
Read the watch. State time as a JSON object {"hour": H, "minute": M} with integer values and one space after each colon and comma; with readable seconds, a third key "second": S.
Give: {"hour": 2, "minute": 26}
